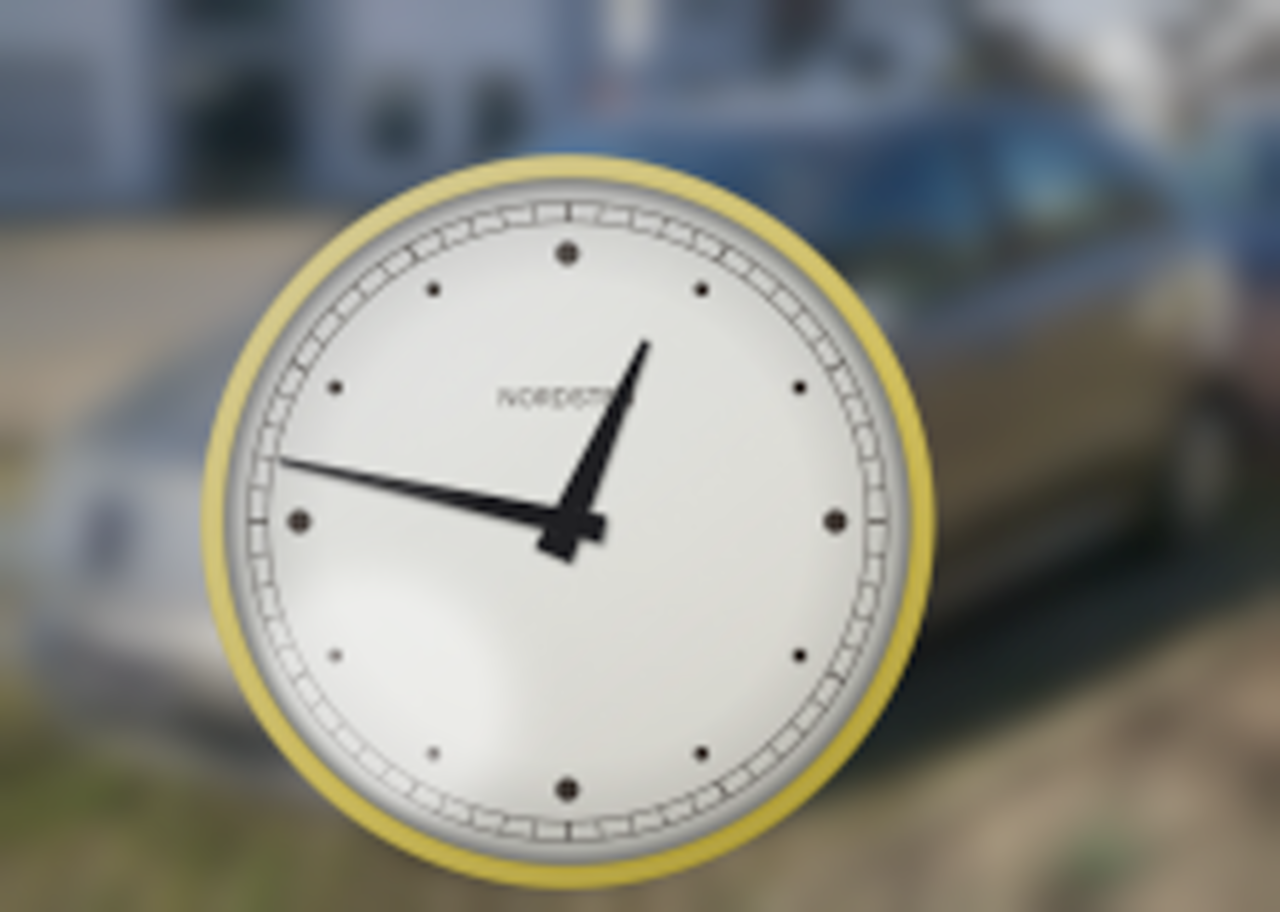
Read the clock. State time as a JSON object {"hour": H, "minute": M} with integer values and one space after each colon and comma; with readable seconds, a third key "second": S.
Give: {"hour": 12, "minute": 47}
